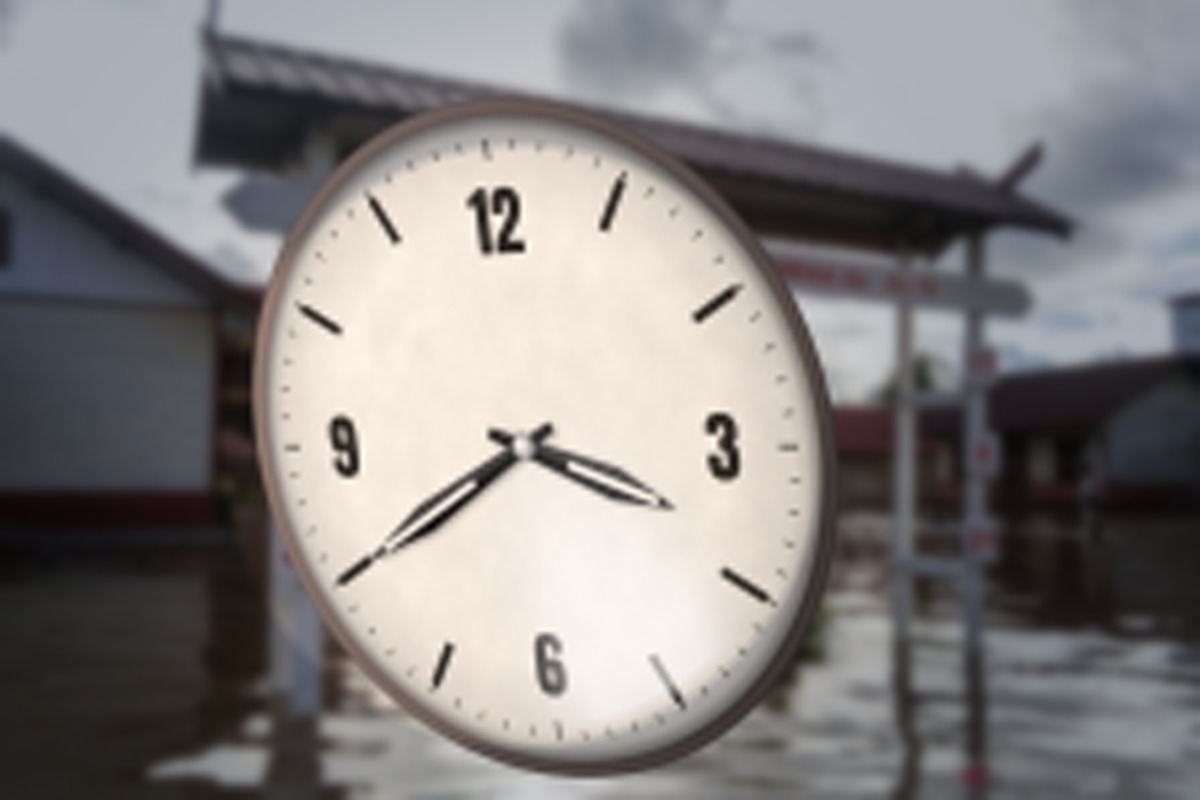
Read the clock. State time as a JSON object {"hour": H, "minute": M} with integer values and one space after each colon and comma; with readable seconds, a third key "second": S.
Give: {"hour": 3, "minute": 40}
